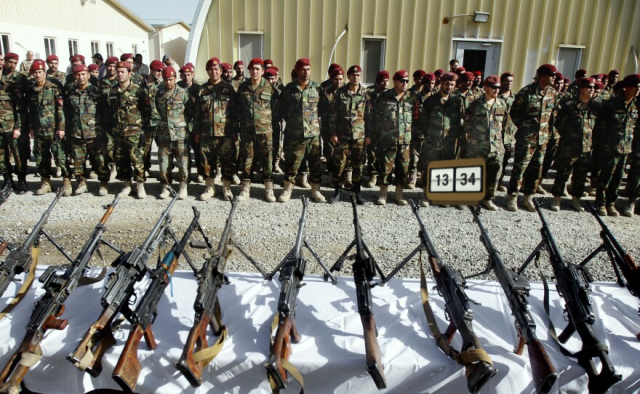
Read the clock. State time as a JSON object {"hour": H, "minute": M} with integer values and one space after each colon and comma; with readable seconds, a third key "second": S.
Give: {"hour": 13, "minute": 34}
